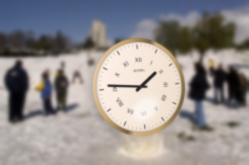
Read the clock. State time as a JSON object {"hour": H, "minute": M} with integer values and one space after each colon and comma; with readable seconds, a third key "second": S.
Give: {"hour": 1, "minute": 46}
